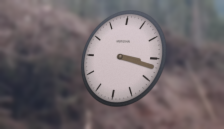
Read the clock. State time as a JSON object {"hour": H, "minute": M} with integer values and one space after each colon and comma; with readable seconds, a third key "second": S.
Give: {"hour": 3, "minute": 17}
